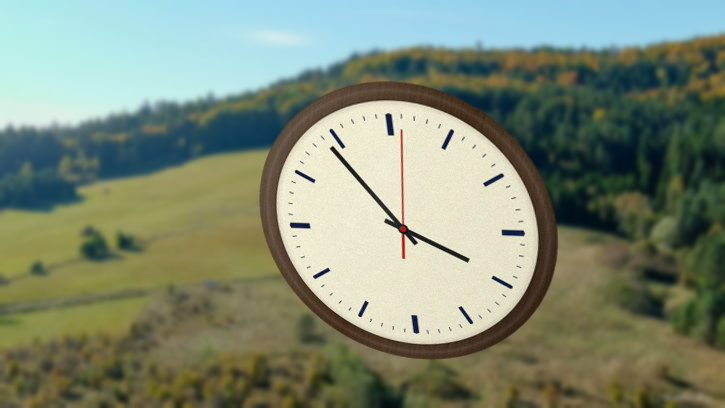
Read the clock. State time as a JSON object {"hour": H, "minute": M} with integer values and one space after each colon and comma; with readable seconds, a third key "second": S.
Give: {"hour": 3, "minute": 54, "second": 1}
